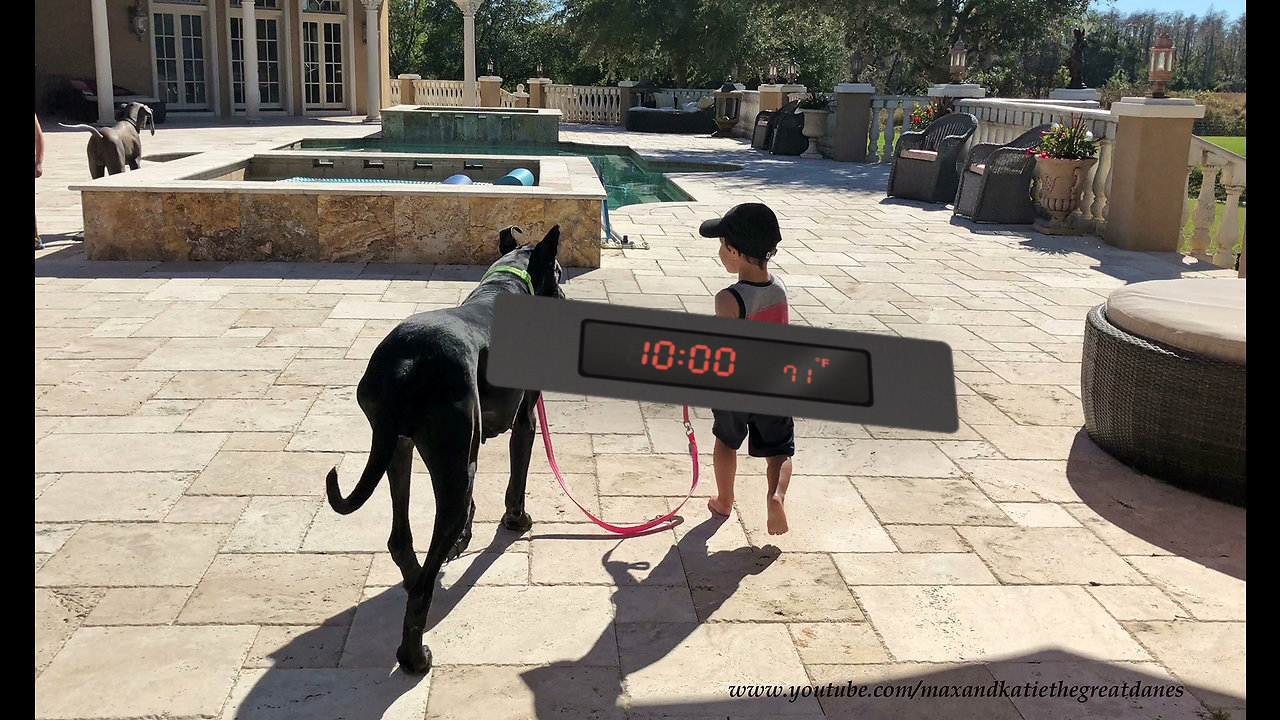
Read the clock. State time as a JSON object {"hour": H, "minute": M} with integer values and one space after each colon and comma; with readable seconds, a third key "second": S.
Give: {"hour": 10, "minute": 0}
